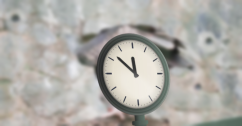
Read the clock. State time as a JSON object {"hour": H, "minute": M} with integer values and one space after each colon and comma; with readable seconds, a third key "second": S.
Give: {"hour": 11, "minute": 52}
